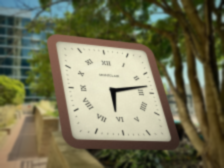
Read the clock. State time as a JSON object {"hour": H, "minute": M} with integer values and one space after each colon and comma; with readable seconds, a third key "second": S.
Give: {"hour": 6, "minute": 13}
